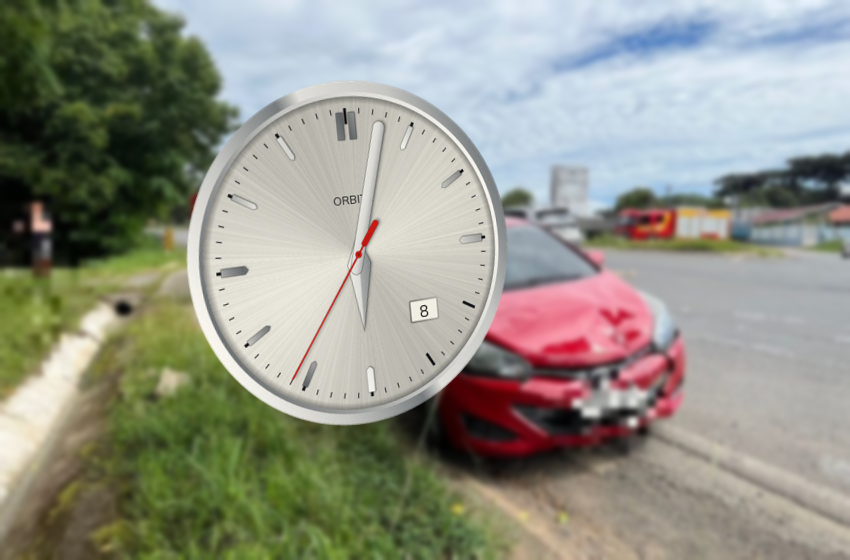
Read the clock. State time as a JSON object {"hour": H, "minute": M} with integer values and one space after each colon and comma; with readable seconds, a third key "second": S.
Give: {"hour": 6, "minute": 2, "second": 36}
